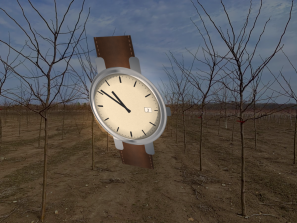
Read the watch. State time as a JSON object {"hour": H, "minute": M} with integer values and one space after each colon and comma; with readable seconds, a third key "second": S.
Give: {"hour": 10, "minute": 51}
